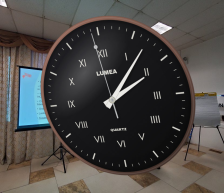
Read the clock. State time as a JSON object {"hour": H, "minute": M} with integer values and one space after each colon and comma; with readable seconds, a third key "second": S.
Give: {"hour": 2, "minute": 6, "second": 59}
